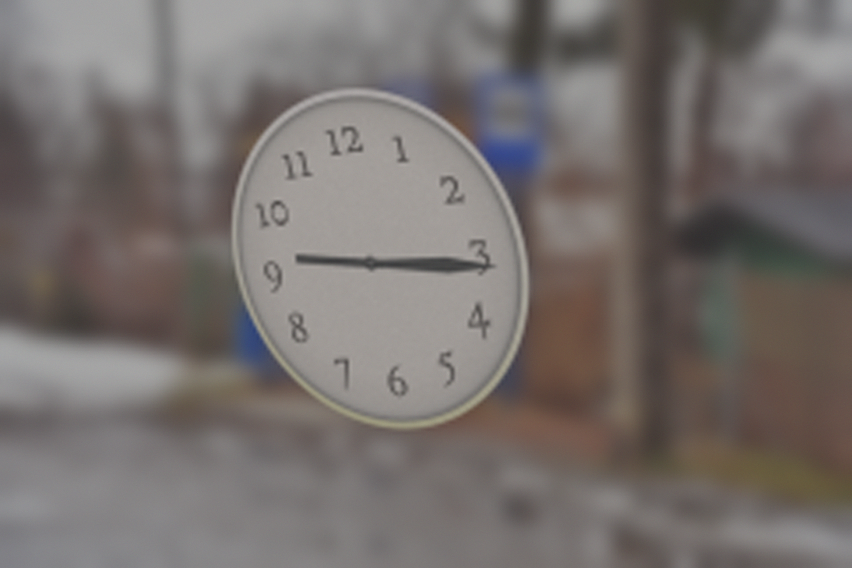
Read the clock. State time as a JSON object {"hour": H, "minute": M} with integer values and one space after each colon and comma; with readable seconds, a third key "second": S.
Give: {"hour": 9, "minute": 16}
